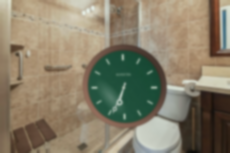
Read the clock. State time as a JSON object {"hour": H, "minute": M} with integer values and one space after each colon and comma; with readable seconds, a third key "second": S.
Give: {"hour": 6, "minute": 34}
